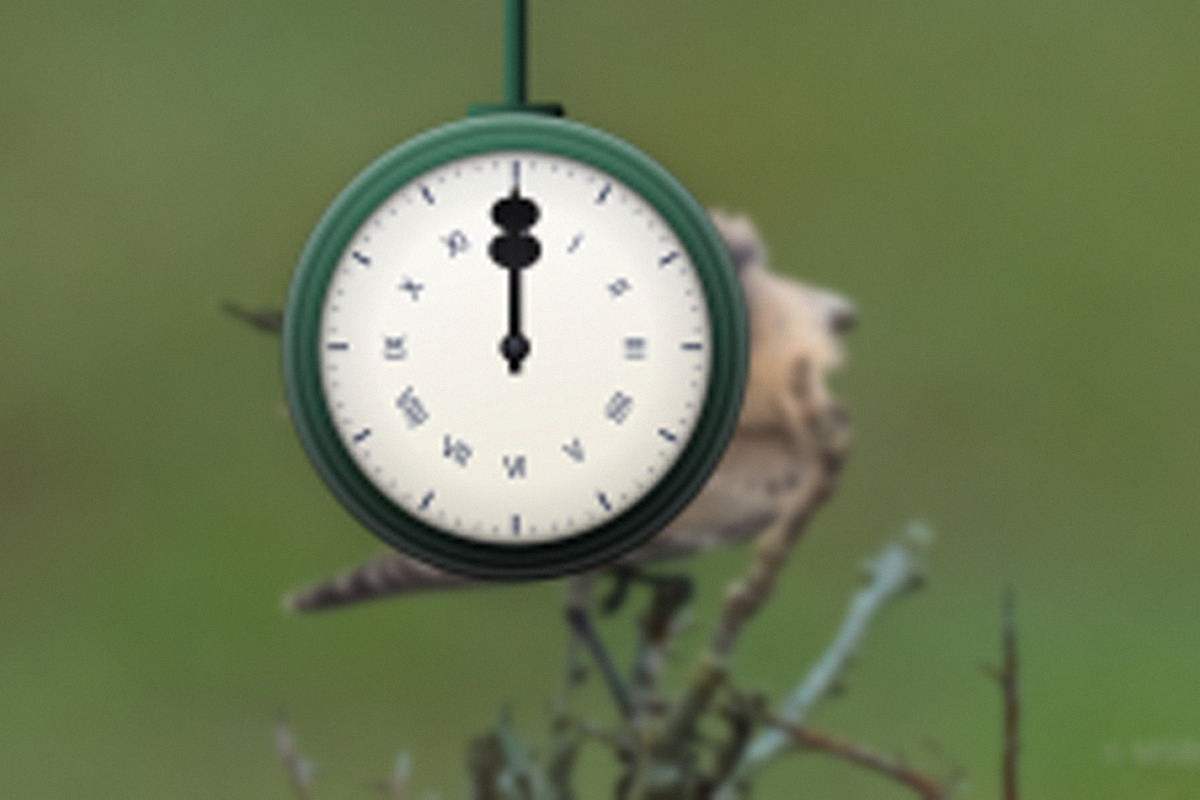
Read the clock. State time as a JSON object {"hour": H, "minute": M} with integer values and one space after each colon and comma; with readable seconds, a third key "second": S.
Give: {"hour": 12, "minute": 0}
